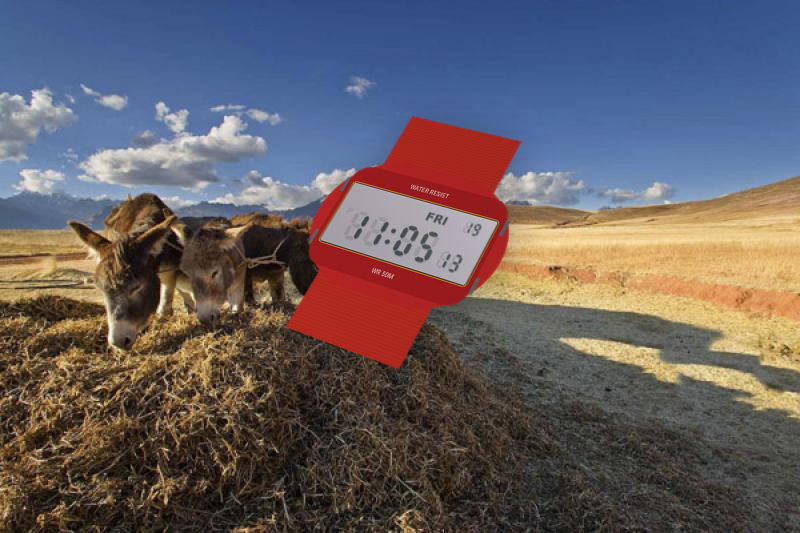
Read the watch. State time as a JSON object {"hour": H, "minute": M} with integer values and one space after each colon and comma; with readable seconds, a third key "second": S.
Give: {"hour": 11, "minute": 5, "second": 13}
